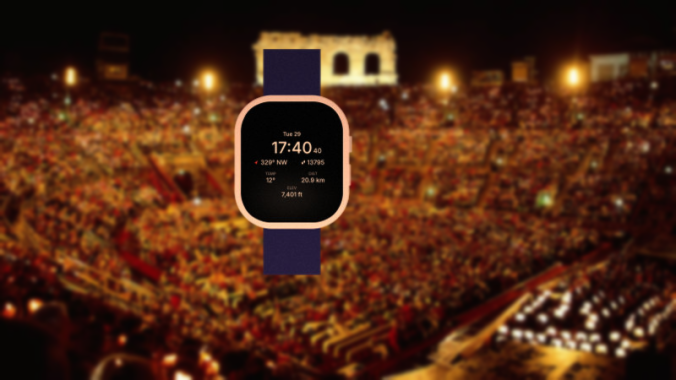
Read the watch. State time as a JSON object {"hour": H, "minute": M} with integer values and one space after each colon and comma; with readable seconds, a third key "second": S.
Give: {"hour": 17, "minute": 40}
